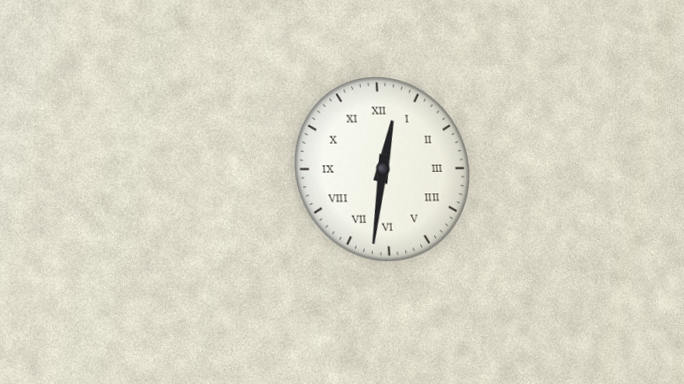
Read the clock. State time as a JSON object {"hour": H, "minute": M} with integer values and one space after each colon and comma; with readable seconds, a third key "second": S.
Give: {"hour": 12, "minute": 32}
